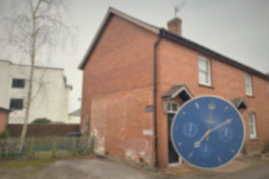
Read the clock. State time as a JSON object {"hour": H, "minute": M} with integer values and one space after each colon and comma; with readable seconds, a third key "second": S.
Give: {"hour": 7, "minute": 9}
